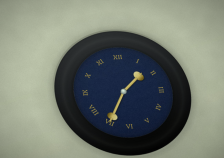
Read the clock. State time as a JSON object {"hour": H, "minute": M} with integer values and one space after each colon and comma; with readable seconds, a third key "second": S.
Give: {"hour": 1, "minute": 35}
